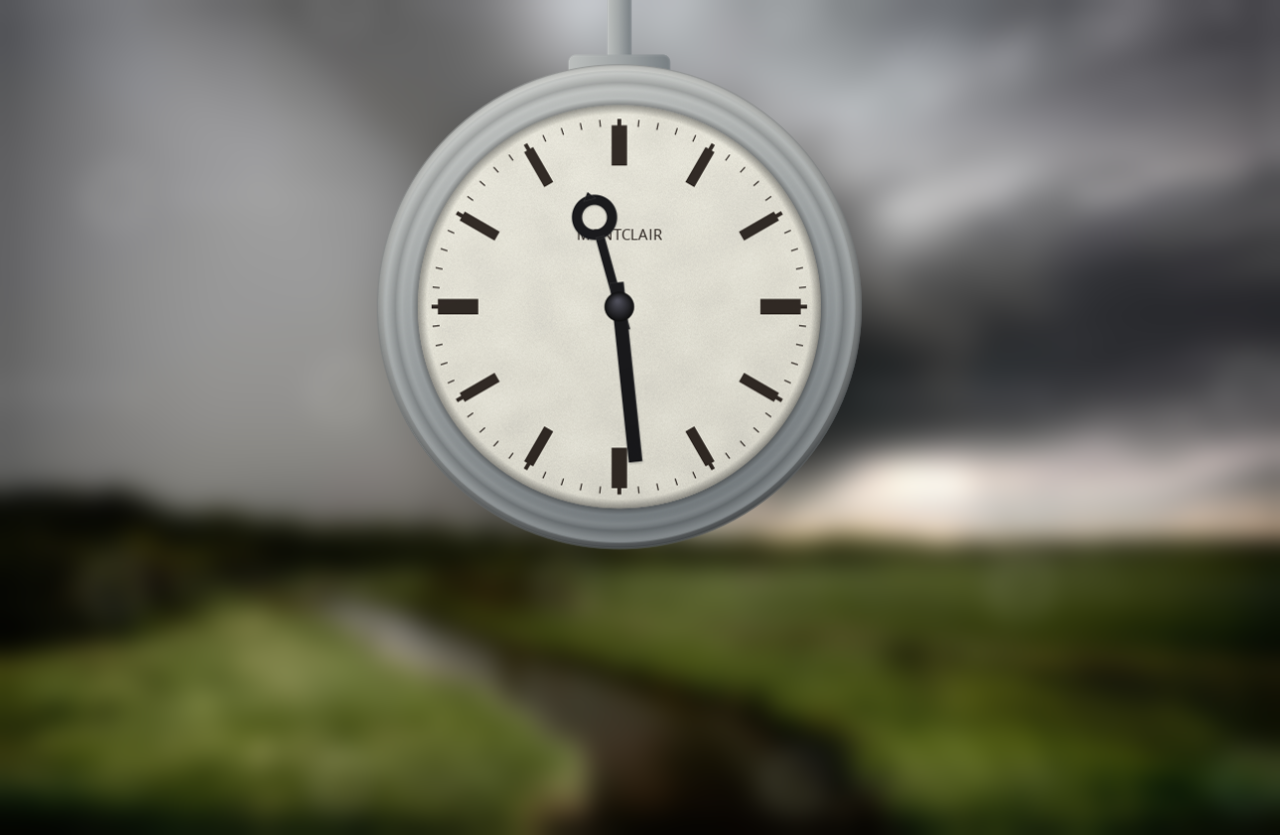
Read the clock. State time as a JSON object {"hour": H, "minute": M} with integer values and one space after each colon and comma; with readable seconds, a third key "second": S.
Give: {"hour": 11, "minute": 29}
